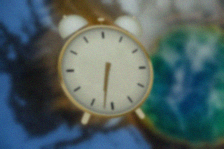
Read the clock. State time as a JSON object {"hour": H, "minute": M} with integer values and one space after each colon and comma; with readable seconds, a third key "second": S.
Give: {"hour": 6, "minute": 32}
